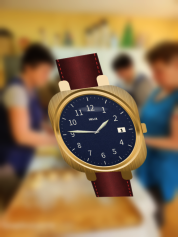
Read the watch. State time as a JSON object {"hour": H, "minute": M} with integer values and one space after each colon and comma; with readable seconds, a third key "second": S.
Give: {"hour": 1, "minute": 46}
